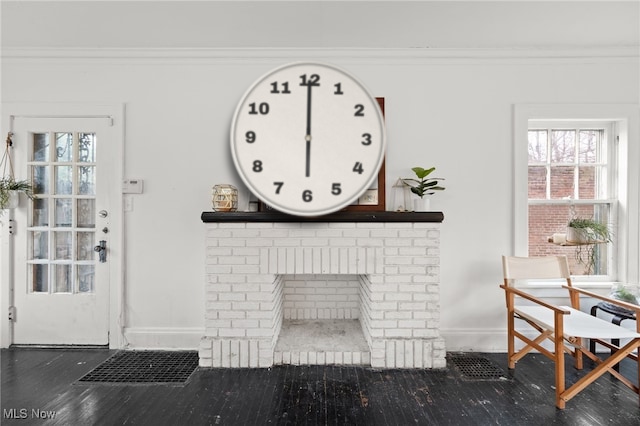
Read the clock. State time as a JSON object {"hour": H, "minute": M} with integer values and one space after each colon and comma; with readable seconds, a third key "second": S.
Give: {"hour": 6, "minute": 0}
